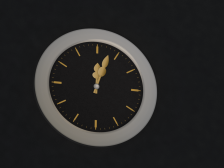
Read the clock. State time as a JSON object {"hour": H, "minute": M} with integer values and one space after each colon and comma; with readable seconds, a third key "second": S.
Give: {"hour": 12, "minute": 3}
